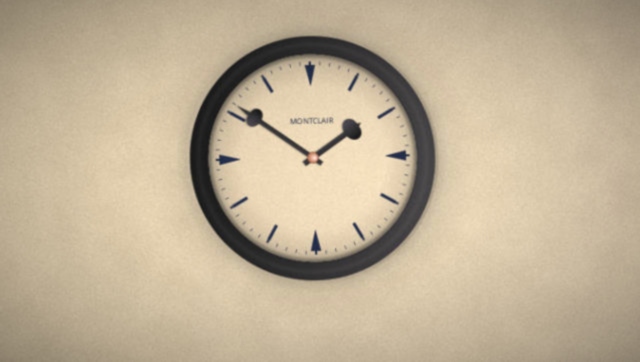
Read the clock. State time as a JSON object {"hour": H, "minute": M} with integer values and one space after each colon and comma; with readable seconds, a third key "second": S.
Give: {"hour": 1, "minute": 51}
